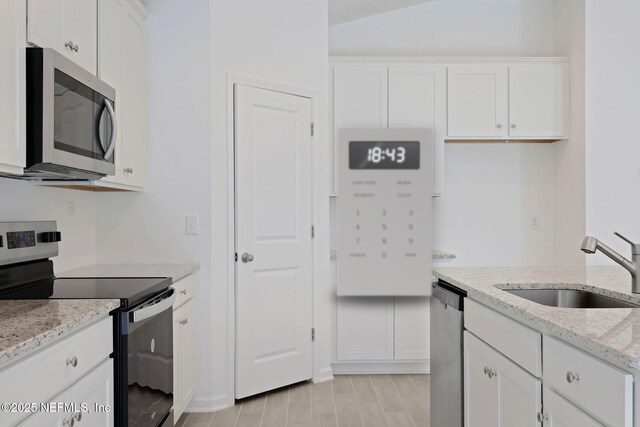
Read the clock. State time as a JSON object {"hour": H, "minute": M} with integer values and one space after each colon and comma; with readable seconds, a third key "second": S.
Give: {"hour": 18, "minute": 43}
